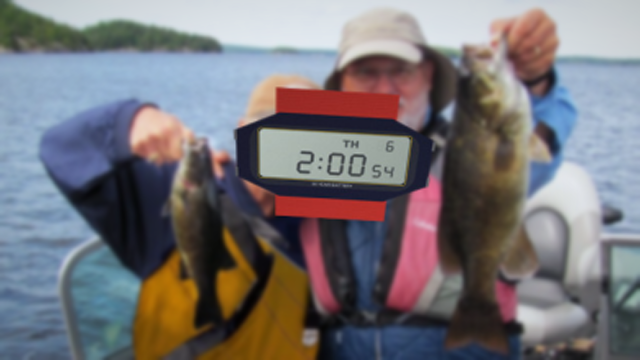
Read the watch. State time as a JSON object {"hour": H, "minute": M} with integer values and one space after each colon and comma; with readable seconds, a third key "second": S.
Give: {"hour": 2, "minute": 0, "second": 54}
